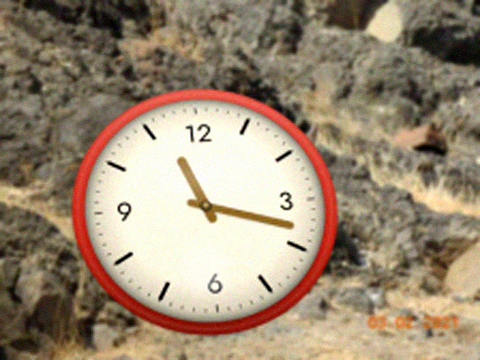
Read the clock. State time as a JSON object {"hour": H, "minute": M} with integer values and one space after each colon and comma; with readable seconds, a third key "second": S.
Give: {"hour": 11, "minute": 18}
